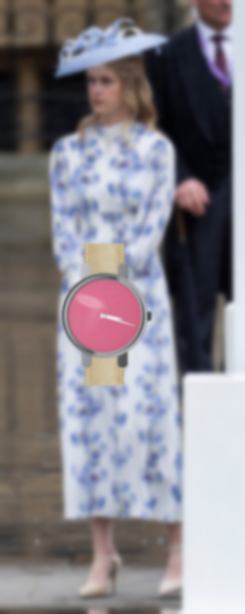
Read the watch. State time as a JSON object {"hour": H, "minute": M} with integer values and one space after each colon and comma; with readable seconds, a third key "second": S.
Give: {"hour": 3, "minute": 18}
